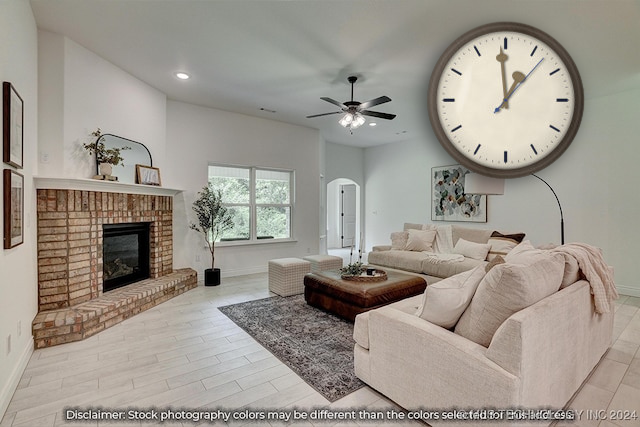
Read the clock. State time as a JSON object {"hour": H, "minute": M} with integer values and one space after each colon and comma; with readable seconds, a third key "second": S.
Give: {"hour": 12, "minute": 59, "second": 7}
